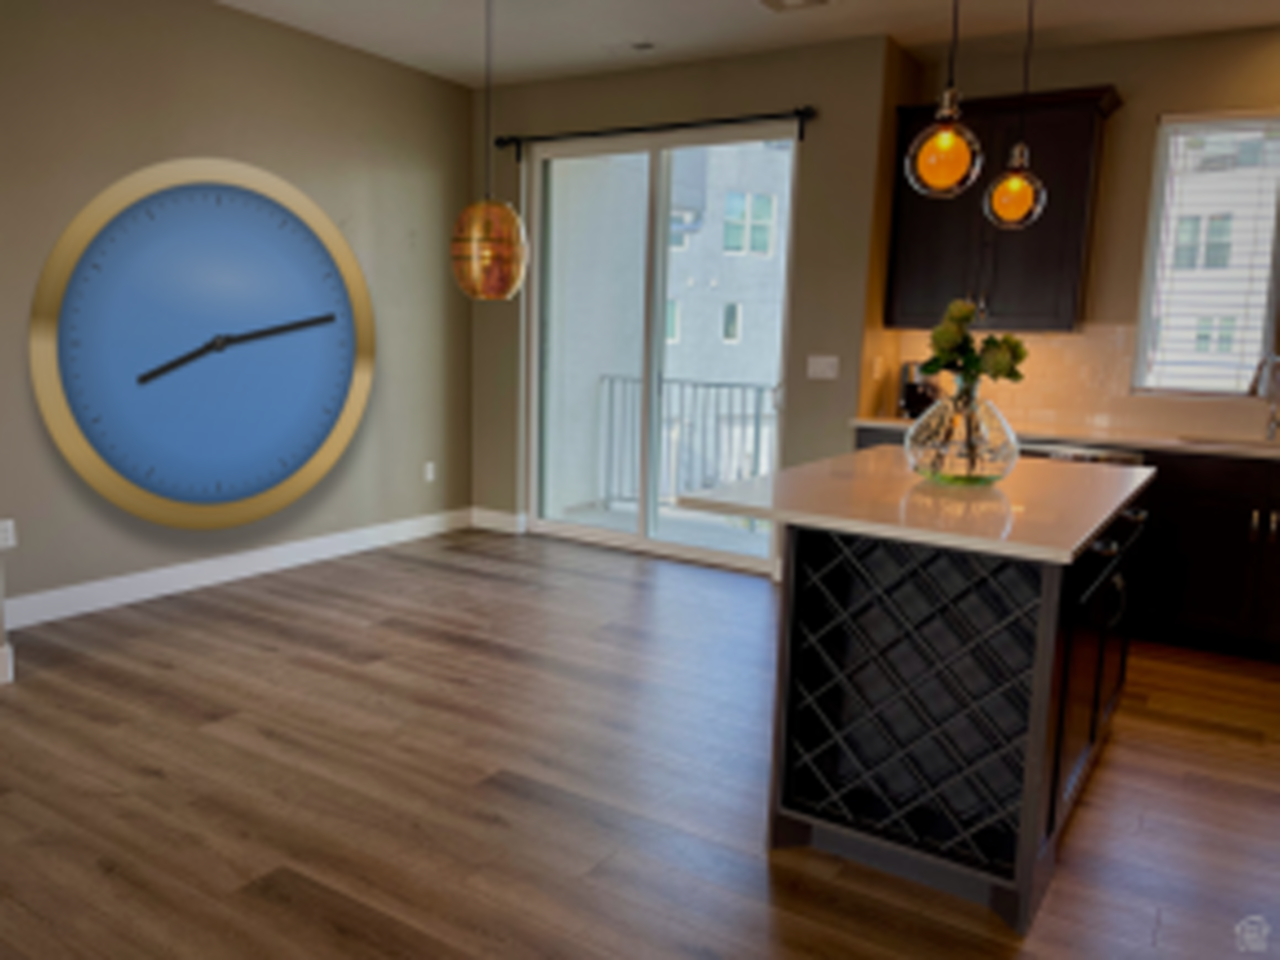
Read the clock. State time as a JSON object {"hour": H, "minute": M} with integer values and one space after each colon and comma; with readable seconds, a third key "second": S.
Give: {"hour": 8, "minute": 13}
